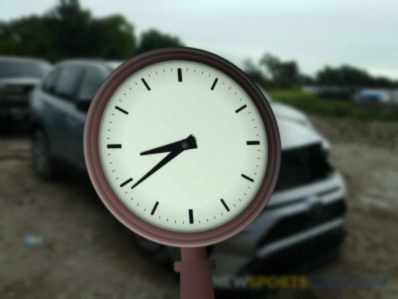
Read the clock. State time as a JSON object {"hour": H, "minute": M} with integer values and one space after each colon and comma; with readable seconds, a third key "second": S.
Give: {"hour": 8, "minute": 39}
